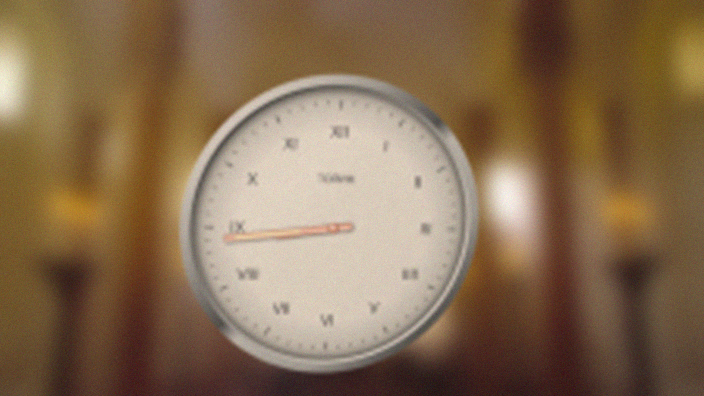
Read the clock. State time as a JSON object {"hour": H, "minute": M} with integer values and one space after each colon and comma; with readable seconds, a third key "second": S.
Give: {"hour": 8, "minute": 44}
